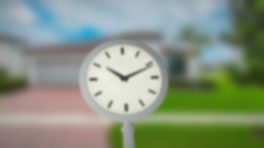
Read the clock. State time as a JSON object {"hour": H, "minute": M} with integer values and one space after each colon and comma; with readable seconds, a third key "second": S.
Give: {"hour": 10, "minute": 11}
